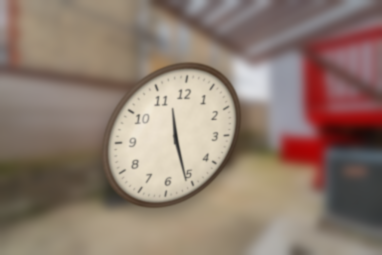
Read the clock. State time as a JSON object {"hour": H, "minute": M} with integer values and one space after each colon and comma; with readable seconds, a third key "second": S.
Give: {"hour": 11, "minute": 26}
